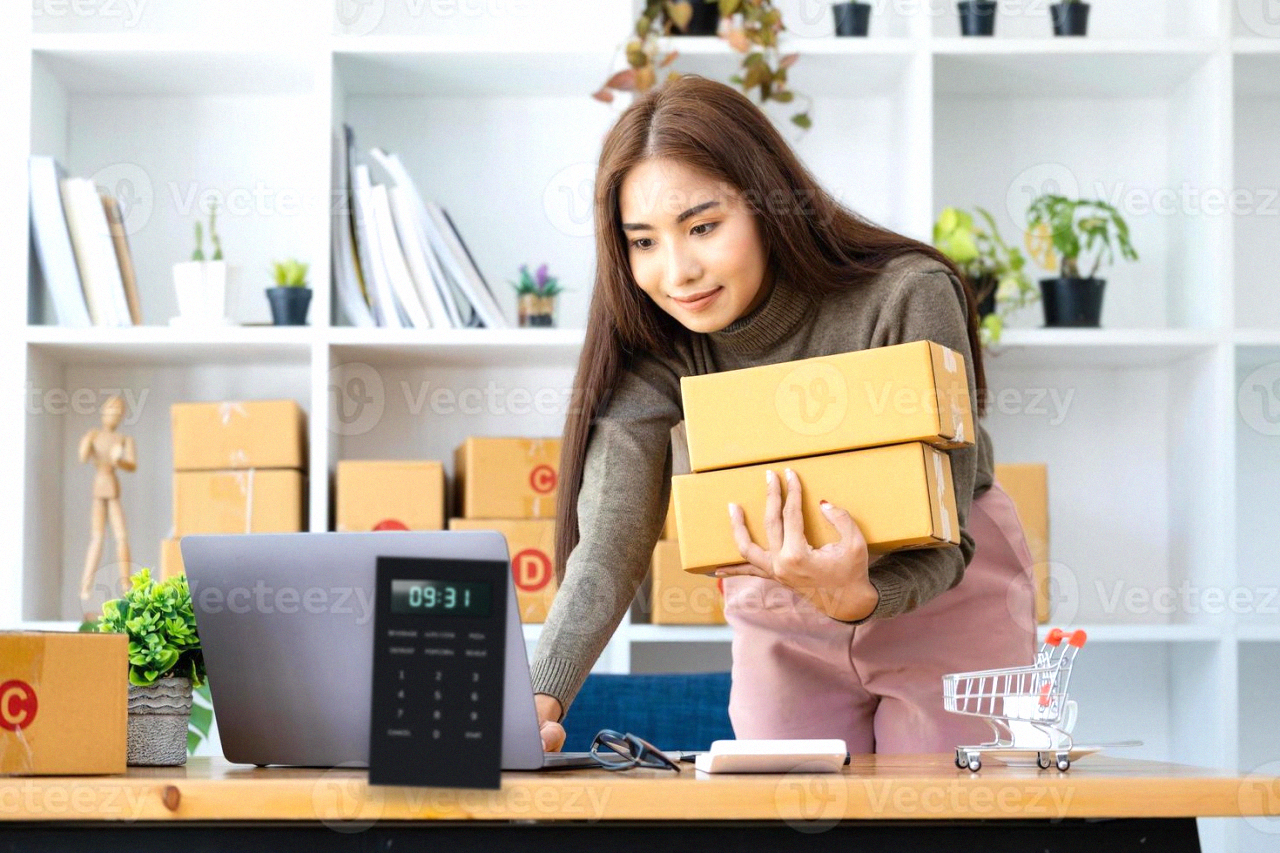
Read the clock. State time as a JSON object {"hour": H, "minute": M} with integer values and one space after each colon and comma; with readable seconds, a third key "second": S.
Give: {"hour": 9, "minute": 31}
